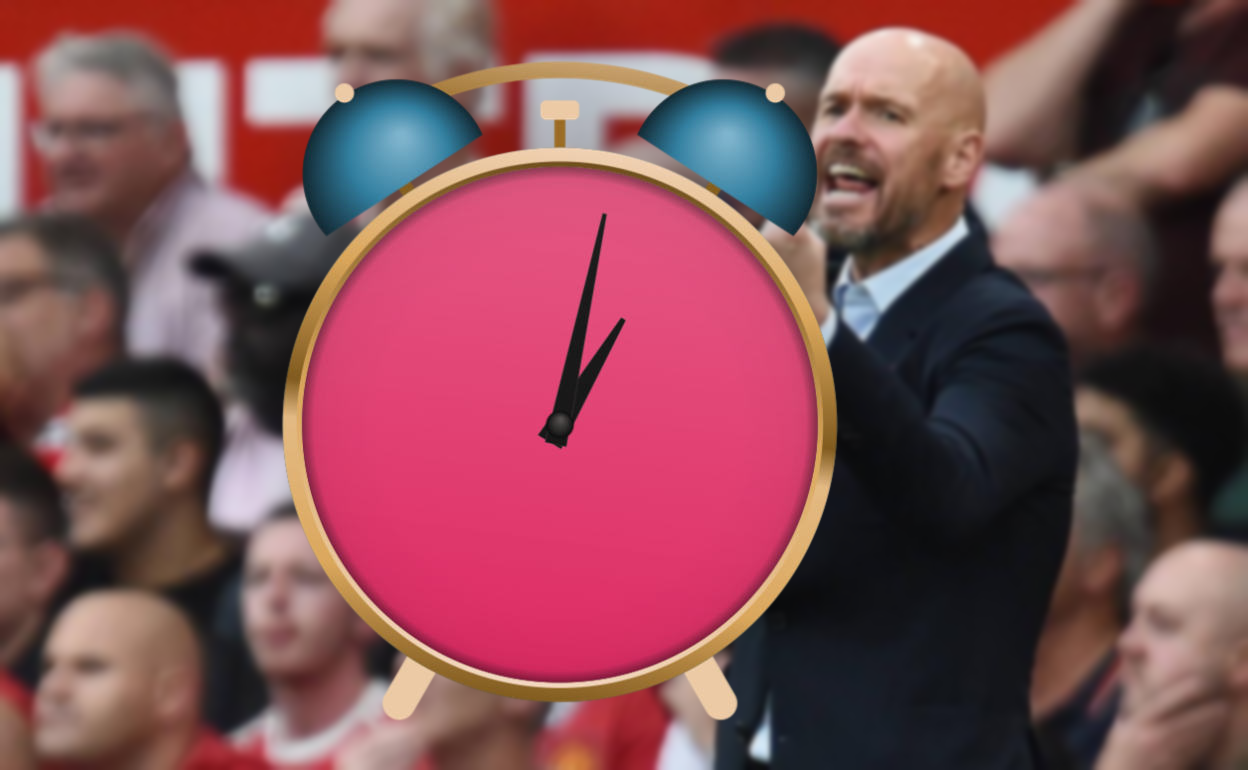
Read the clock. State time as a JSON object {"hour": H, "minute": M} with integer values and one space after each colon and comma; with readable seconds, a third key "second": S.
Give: {"hour": 1, "minute": 2}
